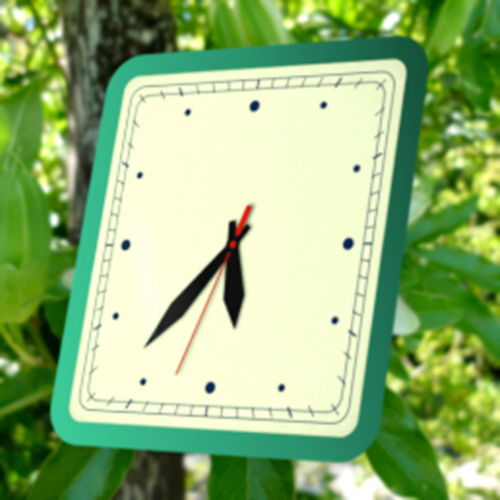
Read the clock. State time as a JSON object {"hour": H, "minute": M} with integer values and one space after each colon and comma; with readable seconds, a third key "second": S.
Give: {"hour": 5, "minute": 36, "second": 33}
